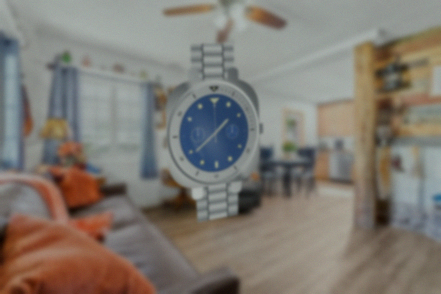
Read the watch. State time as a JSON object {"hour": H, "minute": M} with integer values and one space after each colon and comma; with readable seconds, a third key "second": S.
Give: {"hour": 1, "minute": 39}
